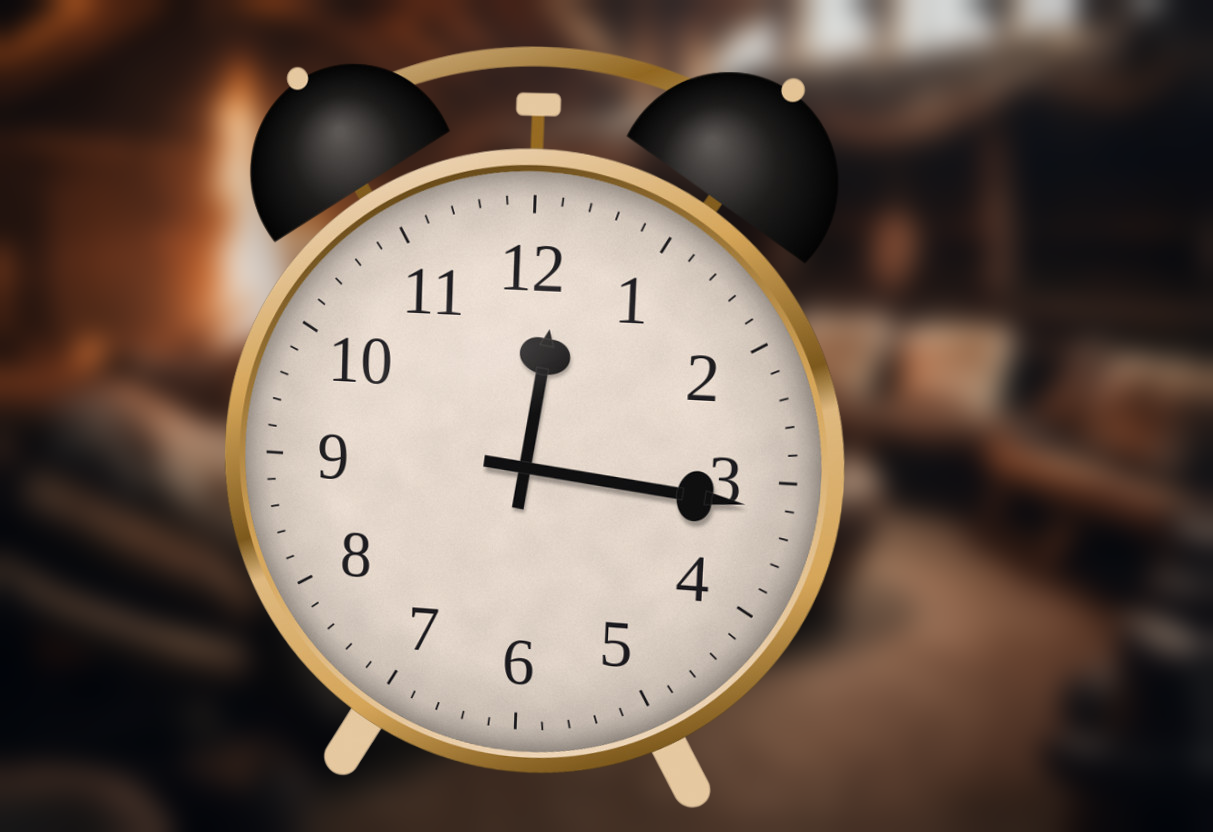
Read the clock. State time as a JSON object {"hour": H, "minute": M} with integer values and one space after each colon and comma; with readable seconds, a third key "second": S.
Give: {"hour": 12, "minute": 16}
